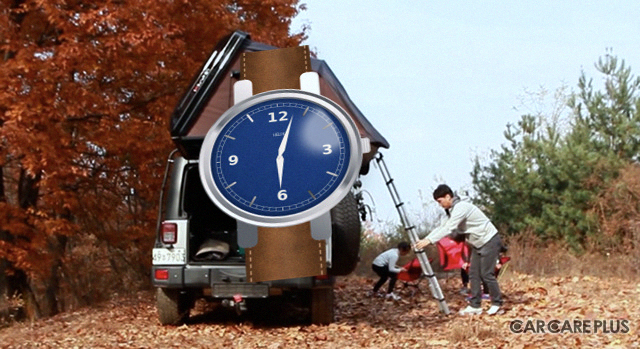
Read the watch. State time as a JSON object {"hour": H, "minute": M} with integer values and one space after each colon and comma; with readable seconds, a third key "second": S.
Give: {"hour": 6, "minute": 3}
